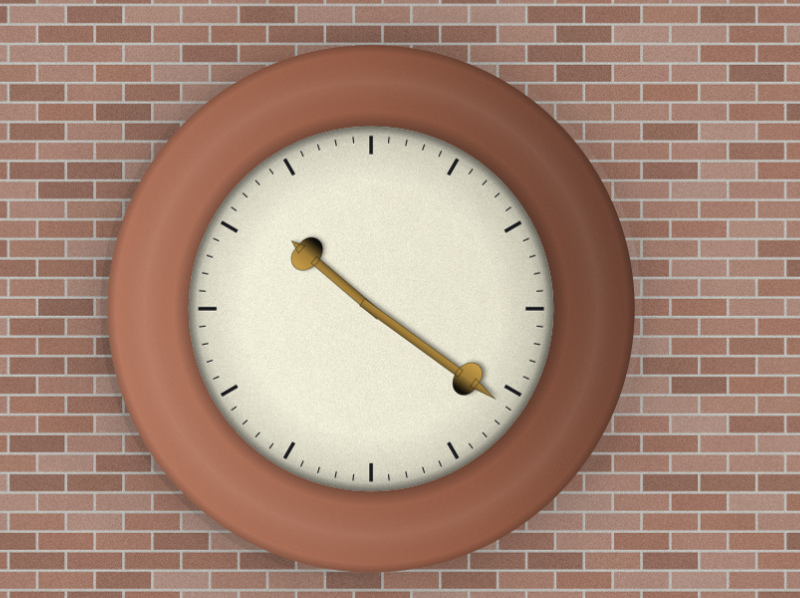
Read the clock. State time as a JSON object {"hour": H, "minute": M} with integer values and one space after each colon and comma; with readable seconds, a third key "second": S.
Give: {"hour": 10, "minute": 21}
